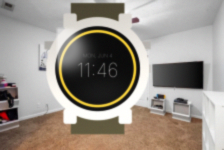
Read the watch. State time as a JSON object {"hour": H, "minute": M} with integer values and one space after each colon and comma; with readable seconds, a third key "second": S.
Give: {"hour": 11, "minute": 46}
